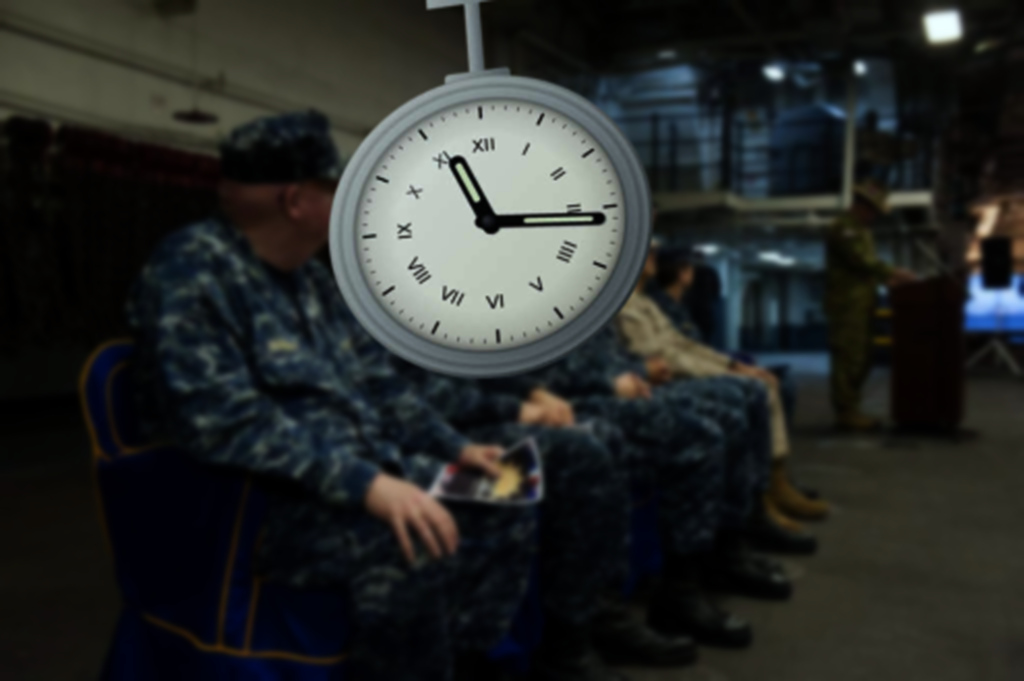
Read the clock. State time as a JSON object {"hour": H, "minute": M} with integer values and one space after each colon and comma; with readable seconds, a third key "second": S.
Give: {"hour": 11, "minute": 16}
